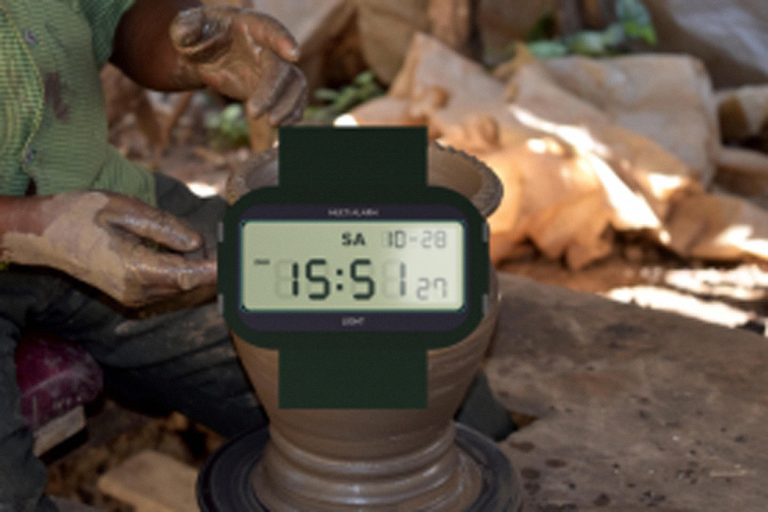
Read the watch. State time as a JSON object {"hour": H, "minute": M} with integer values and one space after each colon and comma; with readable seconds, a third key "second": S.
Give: {"hour": 15, "minute": 51, "second": 27}
